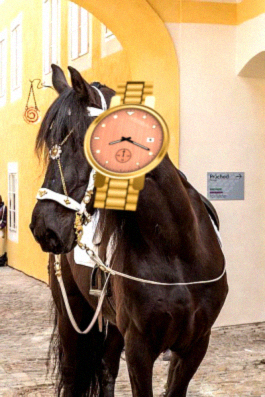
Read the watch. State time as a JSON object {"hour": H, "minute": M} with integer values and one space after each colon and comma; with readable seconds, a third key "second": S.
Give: {"hour": 8, "minute": 19}
